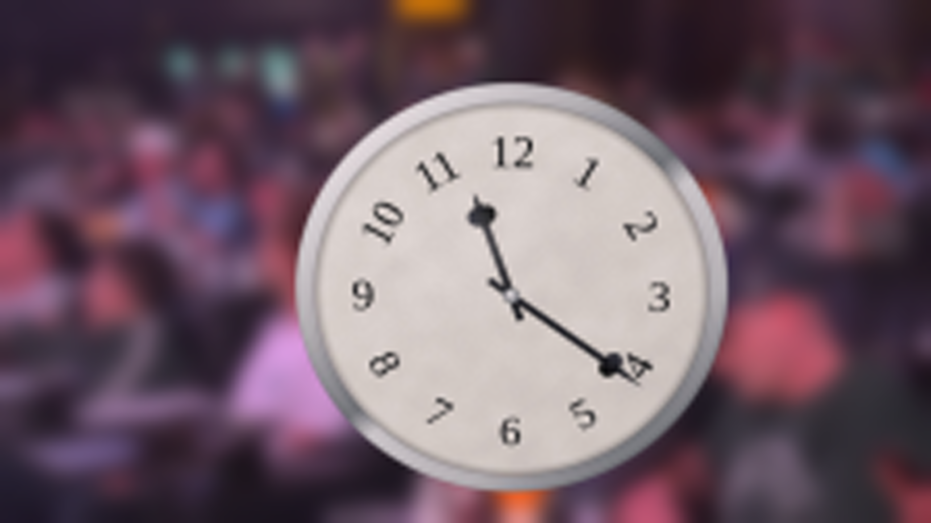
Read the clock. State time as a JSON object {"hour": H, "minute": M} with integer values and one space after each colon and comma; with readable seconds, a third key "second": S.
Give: {"hour": 11, "minute": 21}
